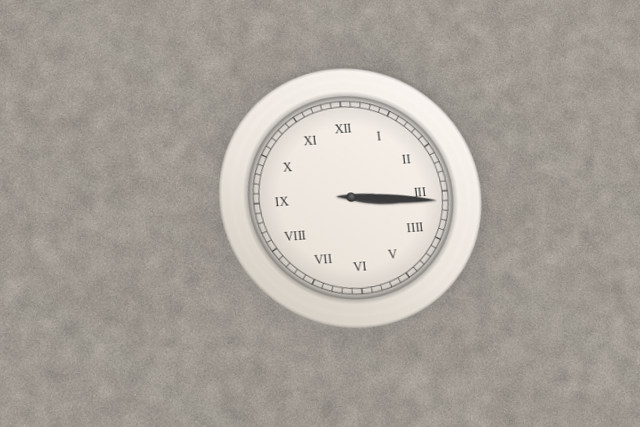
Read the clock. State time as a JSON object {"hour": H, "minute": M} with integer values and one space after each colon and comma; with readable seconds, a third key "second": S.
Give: {"hour": 3, "minute": 16}
